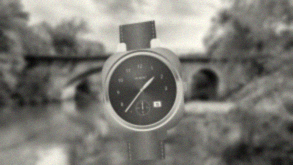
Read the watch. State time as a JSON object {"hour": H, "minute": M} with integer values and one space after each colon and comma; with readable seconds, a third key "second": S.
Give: {"hour": 1, "minute": 37}
